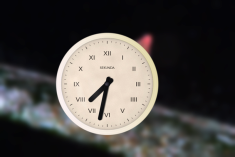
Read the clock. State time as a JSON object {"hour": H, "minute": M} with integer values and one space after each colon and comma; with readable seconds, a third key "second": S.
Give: {"hour": 7, "minute": 32}
